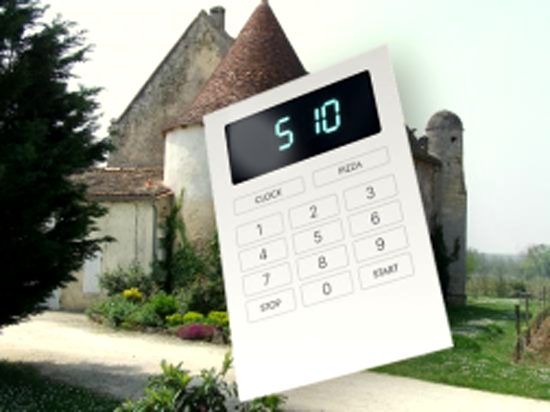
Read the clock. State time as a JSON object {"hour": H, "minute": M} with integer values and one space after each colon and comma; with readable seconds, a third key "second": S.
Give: {"hour": 5, "minute": 10}
